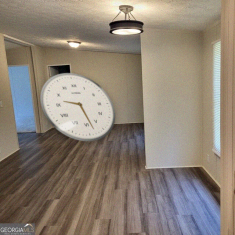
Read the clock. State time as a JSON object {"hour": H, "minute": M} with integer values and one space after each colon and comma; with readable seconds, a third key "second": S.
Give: {"hour": 9, "minute": 28}
